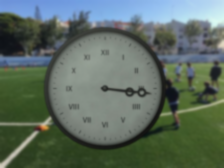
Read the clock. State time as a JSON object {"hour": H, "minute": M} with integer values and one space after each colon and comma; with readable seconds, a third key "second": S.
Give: {"hour": 3, "minute": 16}
